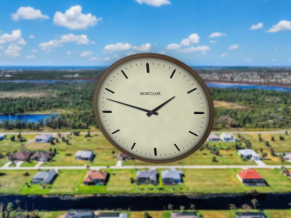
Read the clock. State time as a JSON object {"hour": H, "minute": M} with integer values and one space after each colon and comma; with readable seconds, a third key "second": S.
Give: {"hour": 1, "minute": 48}
